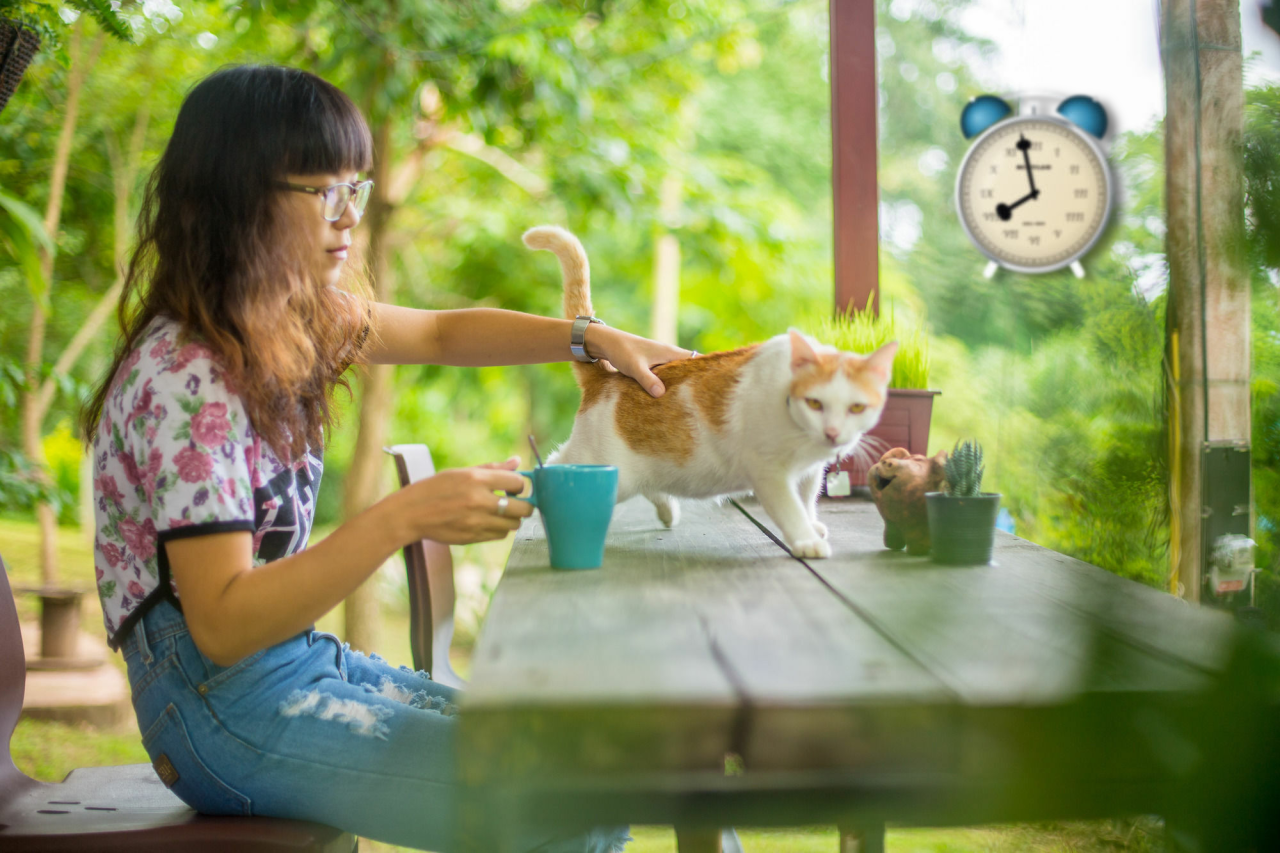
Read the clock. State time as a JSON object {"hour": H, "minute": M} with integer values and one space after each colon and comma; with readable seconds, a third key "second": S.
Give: {"hour": 7, "minute": 58}
